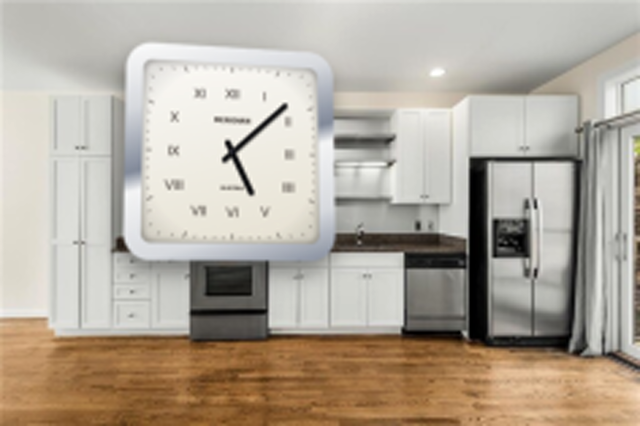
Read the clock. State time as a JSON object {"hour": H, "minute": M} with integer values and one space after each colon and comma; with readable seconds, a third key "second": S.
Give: {"hour": 5, "minute": 8}
